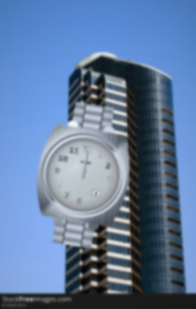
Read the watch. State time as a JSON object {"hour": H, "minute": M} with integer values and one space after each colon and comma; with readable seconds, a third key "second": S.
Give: {"hour": 12, "minute": 0}
